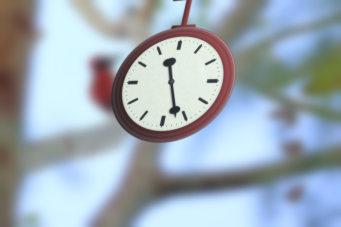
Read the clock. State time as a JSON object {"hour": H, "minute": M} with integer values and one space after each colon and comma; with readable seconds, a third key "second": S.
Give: {"hour": 11, "minute": 27}
